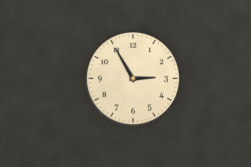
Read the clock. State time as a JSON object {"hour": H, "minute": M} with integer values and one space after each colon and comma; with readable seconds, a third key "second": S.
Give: {"hour": 2, "minute": 55}
